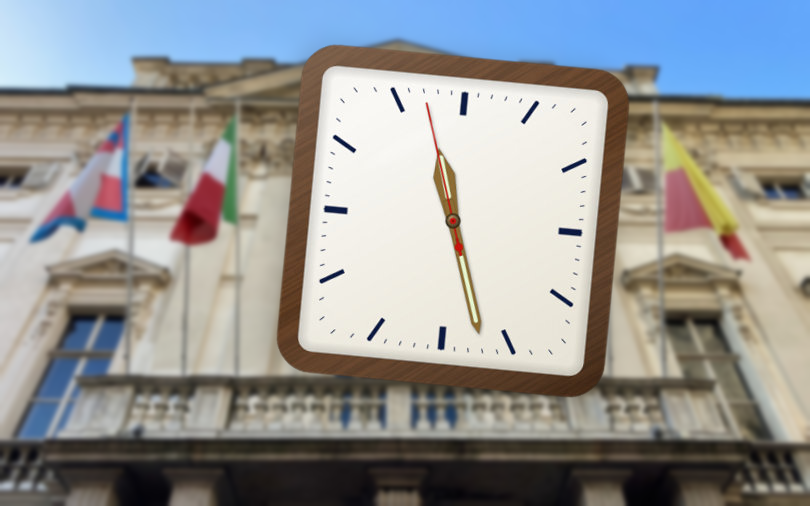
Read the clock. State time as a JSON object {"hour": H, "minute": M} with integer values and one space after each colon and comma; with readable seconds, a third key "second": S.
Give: {"hour": 11, "minute": 26, "second": 57}
